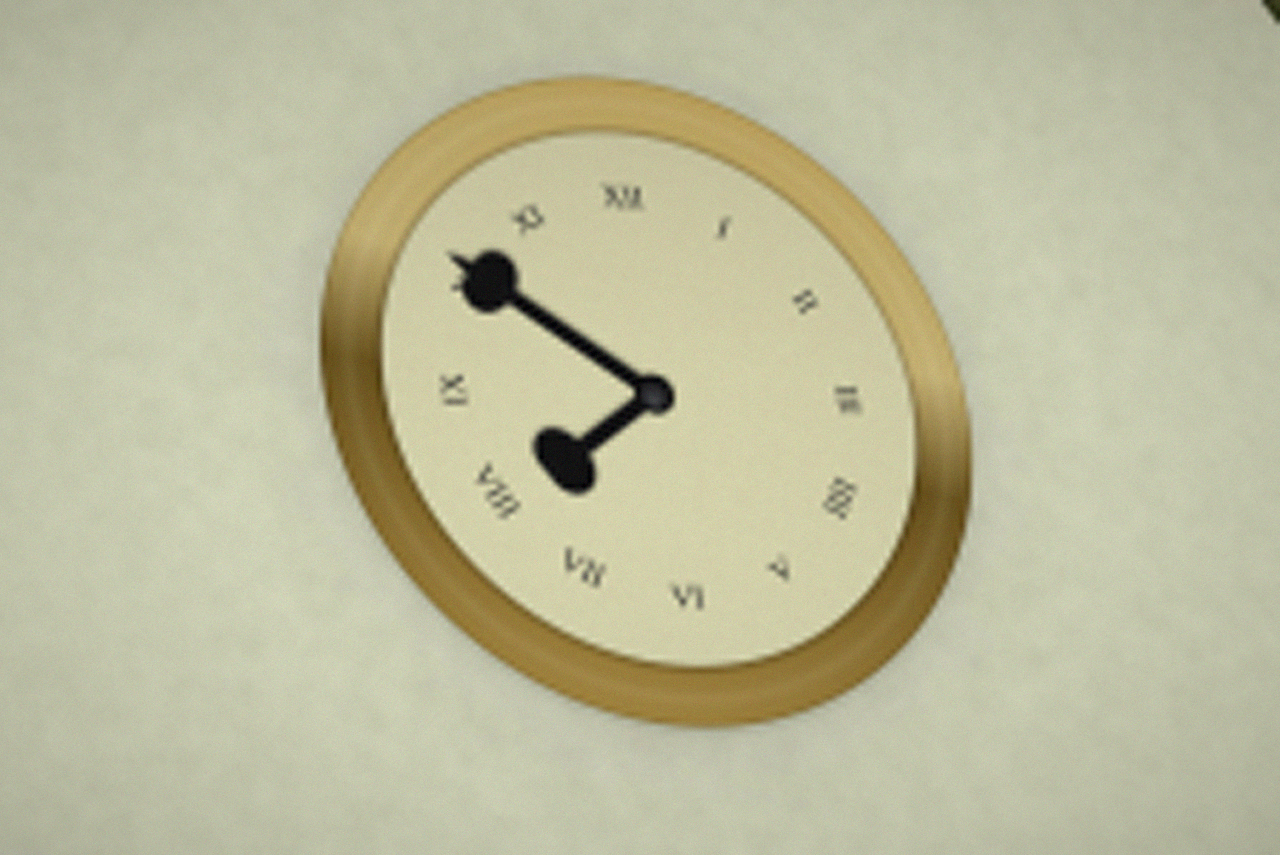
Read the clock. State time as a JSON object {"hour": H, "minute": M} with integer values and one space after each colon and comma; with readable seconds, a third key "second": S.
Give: {"hour": 7, "minute": 51}
